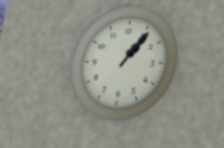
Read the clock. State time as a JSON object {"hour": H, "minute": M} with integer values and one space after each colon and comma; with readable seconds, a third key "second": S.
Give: {"hour": 1, "minute": 6}
